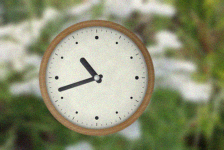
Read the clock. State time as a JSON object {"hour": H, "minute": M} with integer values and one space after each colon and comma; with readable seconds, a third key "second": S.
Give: {"hour": 10, "minute": 42}
